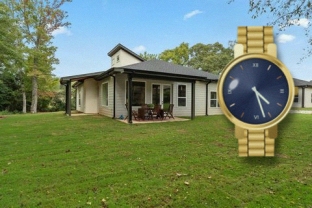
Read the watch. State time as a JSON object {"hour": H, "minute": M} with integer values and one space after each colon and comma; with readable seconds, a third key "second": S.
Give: {"hour": 4, "minute": 27}
